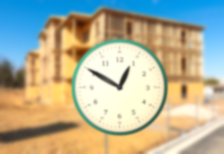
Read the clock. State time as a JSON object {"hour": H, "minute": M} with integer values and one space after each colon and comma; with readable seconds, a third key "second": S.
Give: {"hour": 12, "minute": 50}
